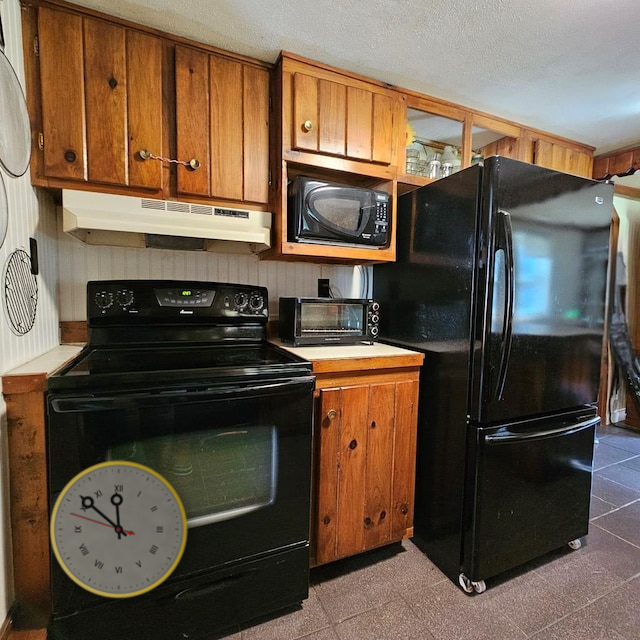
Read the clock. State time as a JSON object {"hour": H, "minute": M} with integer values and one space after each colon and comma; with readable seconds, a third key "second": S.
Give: {"hour": 11, "minute": 51, "second": 48}
